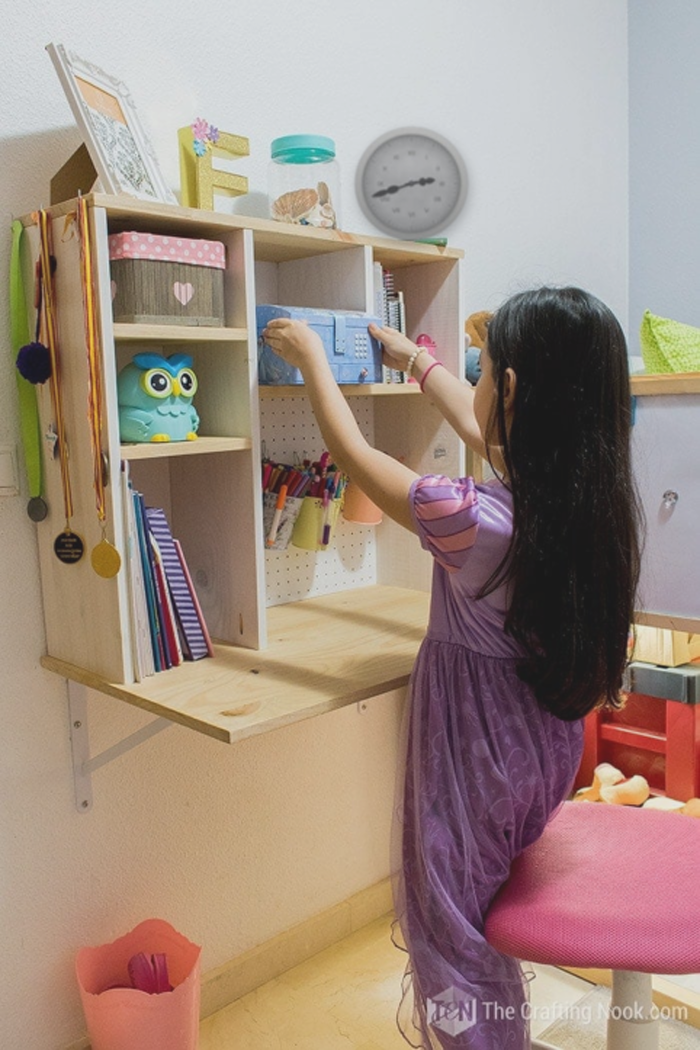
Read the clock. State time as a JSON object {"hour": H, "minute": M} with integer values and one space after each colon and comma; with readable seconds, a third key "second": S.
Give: {"hour": 2, "minute": 42}
